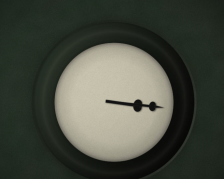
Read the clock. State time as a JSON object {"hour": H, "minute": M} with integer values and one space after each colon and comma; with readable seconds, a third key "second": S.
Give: {"hour": 3, "minute": 16}
